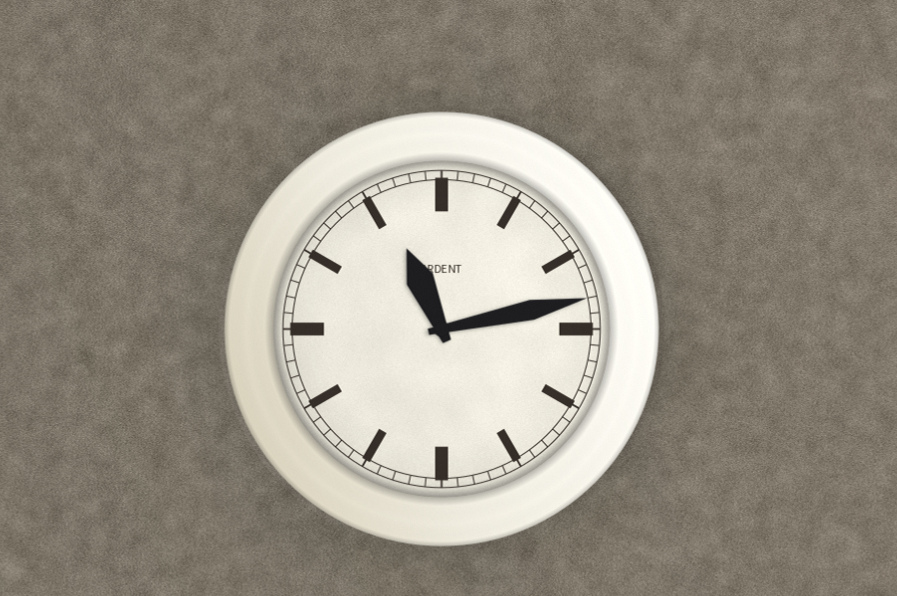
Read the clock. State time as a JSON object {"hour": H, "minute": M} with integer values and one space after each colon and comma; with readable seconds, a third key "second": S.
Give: {"hour": 11, "minute": 13}
